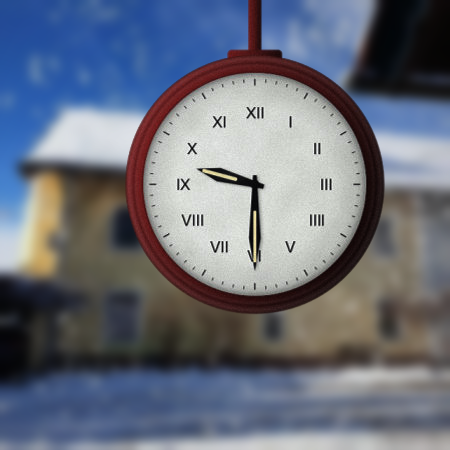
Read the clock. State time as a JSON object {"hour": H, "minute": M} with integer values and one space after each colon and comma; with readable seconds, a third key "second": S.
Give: {"hour": 9, "minute": 30}
